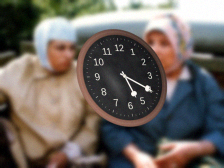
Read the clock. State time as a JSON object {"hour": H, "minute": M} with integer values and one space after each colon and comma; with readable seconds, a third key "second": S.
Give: {"hour": 5, "minute": 20}
